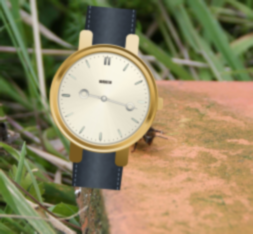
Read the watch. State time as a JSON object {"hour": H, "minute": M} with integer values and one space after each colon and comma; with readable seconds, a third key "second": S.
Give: {"hour": 9, "minute": 17}
